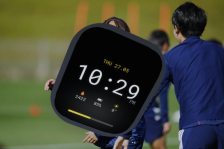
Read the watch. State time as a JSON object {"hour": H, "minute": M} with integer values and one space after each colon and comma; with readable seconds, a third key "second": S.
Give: {"hour": 10, "minute": 29}
